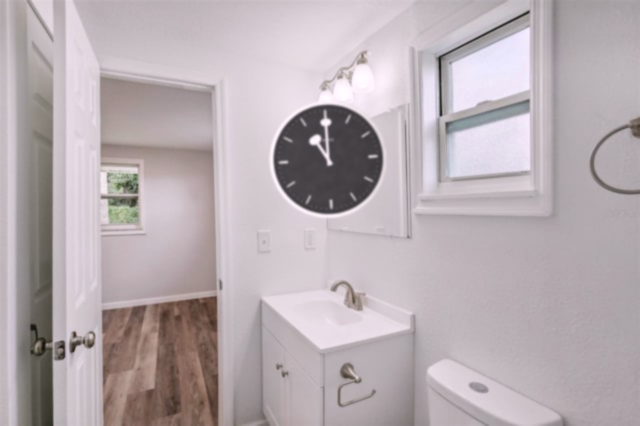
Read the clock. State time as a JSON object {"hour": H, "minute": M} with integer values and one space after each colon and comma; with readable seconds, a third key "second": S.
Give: {"hour": 11, "minute": 0}
